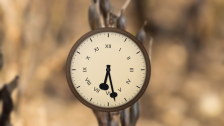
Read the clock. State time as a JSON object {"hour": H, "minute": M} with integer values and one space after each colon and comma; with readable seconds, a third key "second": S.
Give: {"hour": 6, "minute": 28}
